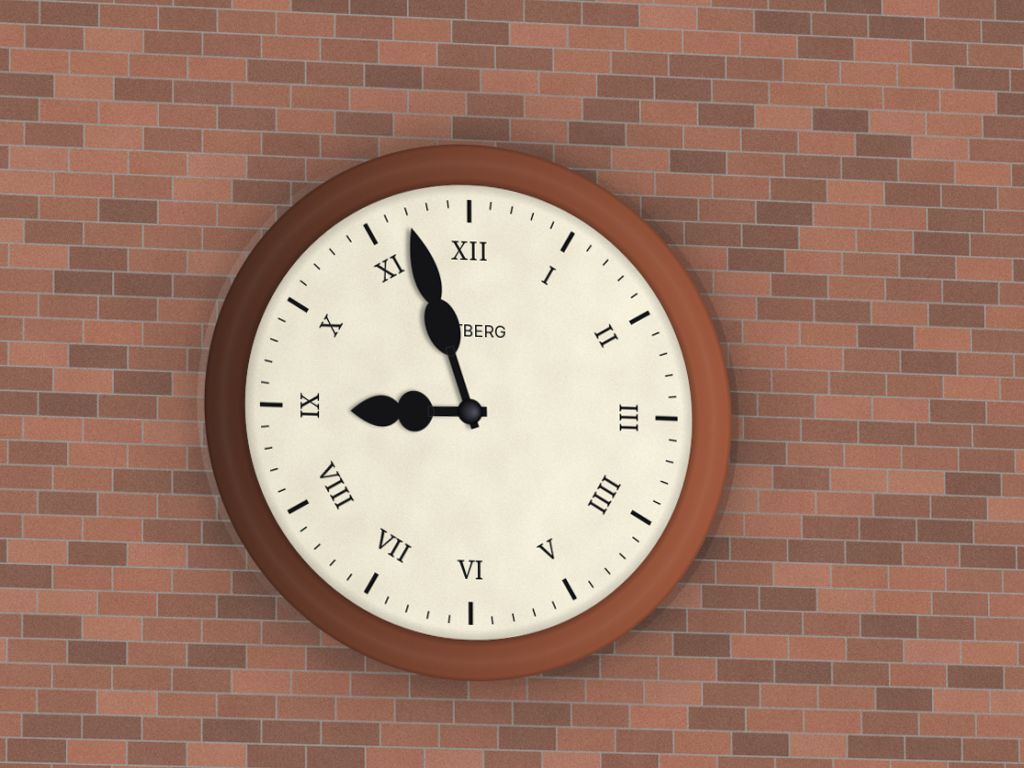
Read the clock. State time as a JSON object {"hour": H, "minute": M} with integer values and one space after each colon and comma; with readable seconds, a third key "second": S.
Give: {"hour": 8, "minute": 57}
